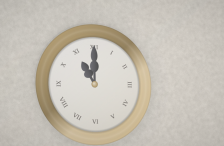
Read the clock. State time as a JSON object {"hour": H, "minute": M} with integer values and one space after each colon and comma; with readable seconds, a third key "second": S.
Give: {"hour": 11, "minute": 0}
